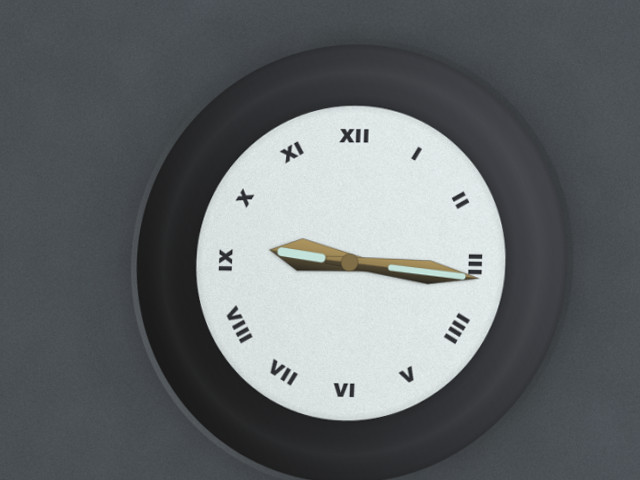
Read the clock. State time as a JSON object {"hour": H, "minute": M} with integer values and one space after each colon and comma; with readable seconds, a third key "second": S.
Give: {"hour": 9, "minute": 16}
